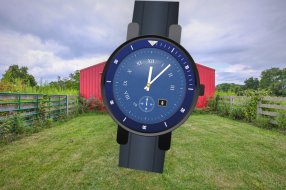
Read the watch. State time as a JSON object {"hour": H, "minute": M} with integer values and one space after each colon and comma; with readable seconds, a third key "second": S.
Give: {"hour": 12, "minute": 7}
